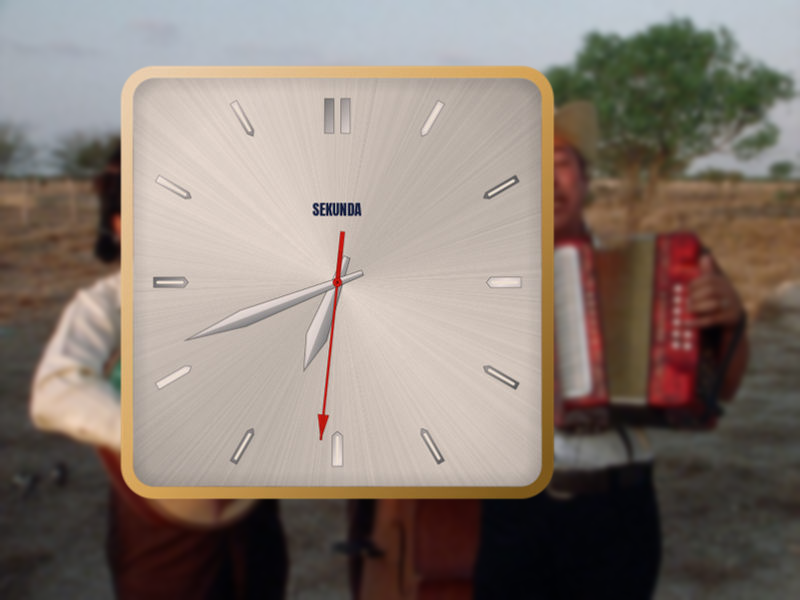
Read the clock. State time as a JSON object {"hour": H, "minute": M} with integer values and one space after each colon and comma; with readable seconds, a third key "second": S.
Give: {"hour": 6, "minute": 41, "second": 31}
